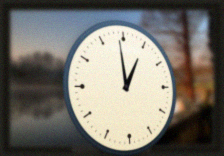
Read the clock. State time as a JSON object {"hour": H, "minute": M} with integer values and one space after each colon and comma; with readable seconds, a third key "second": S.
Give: {"hour": 12, "minute": 59}
